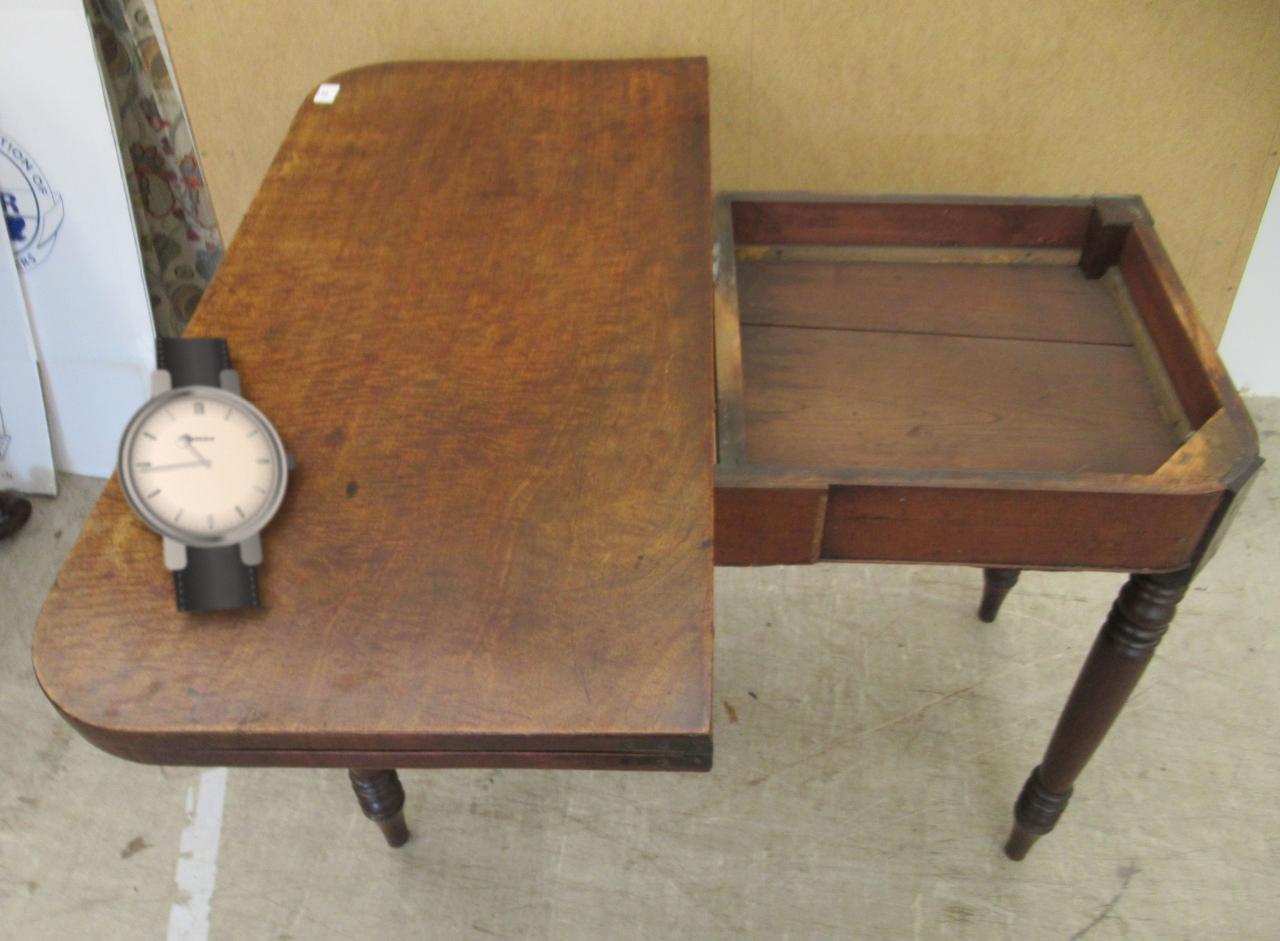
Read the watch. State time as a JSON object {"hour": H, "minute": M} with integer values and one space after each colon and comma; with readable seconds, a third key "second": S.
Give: {"hour": 10, "minute": 44}
